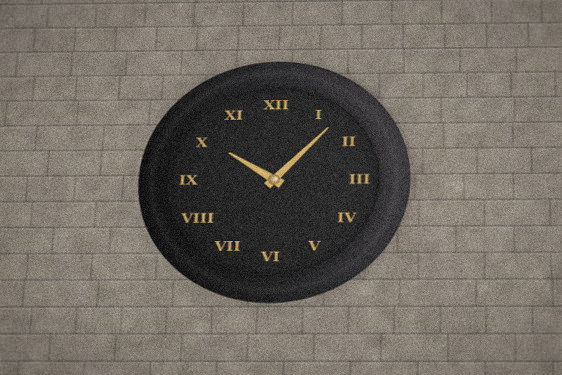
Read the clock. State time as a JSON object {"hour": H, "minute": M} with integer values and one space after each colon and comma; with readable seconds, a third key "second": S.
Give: {"hour": 10, "minute": 7}
